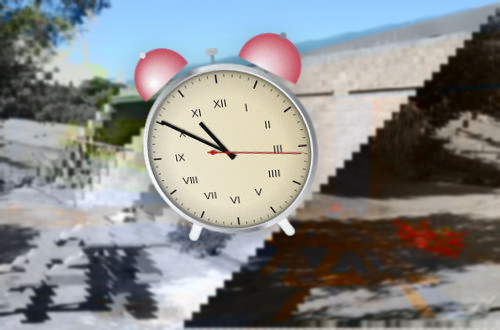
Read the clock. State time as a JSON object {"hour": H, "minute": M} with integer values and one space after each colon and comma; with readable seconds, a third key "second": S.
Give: {"hour": 10, "minute": 50, "second": 16}
